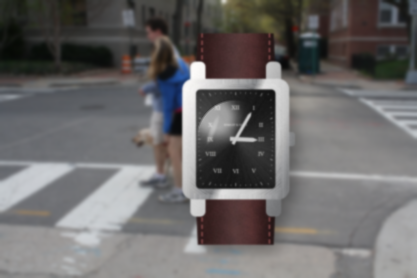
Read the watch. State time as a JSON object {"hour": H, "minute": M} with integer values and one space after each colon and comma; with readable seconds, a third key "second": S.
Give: {"hour": 3, "minute": 5}
